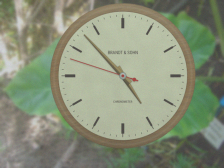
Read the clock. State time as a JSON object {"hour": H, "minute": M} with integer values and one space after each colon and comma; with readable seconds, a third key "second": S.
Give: {"hour": 4, "minute": 52, "second": 48}
